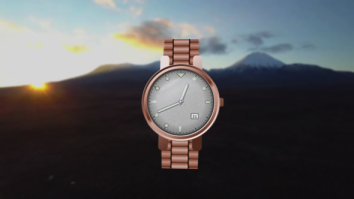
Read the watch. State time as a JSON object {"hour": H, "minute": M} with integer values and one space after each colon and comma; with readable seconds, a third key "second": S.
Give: {"hour": 12, "minute": 41}
